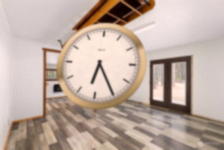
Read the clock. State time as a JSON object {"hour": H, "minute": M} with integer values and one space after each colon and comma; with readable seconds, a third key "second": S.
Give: {"hour": 6, "minute": 25}
